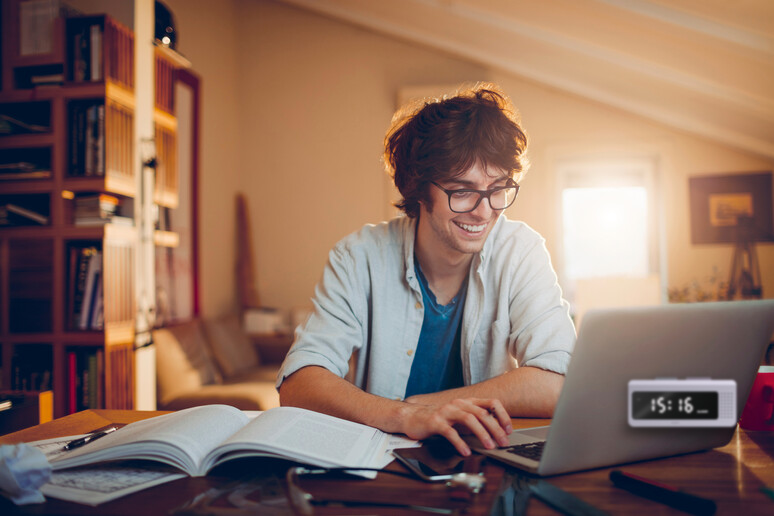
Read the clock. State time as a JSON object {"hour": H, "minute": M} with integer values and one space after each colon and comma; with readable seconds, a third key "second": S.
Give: {"hour": 15, "minute": 16}
